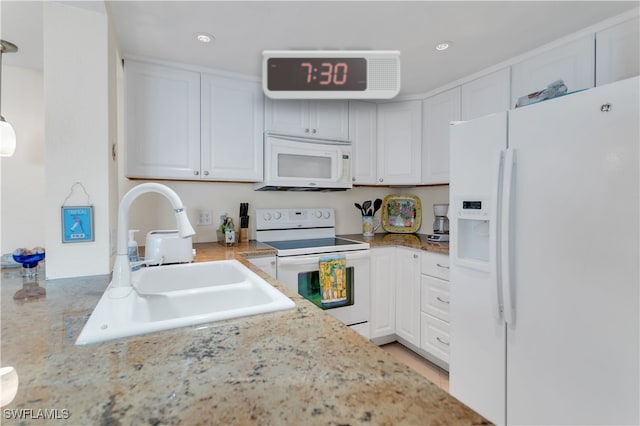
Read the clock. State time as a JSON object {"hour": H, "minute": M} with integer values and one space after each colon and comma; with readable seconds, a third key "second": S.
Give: {"hour": 7, "minute": 30}
